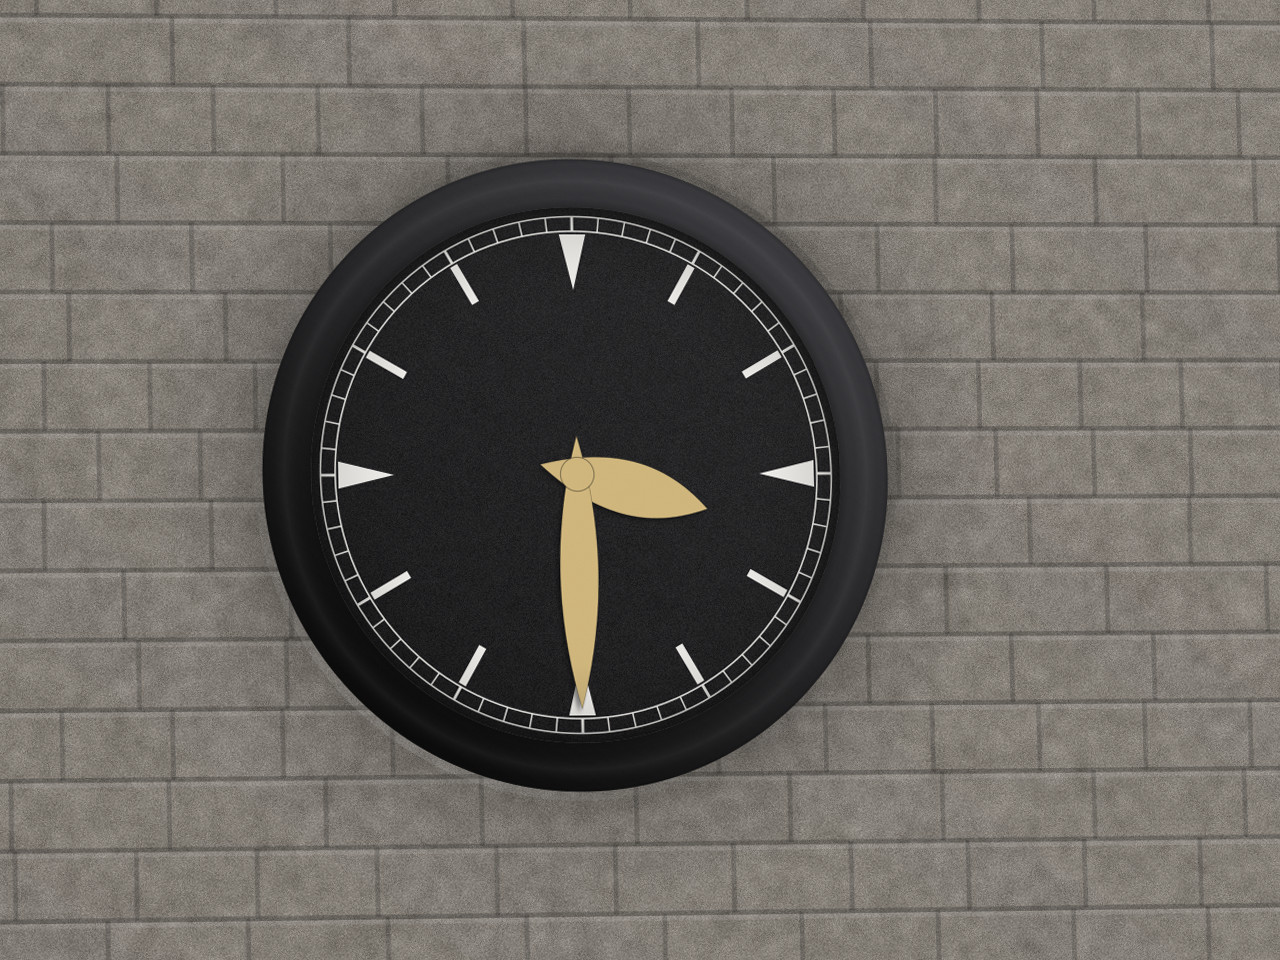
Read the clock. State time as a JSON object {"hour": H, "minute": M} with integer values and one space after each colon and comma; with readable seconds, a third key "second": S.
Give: {"hour": 3, "minute": 30}
